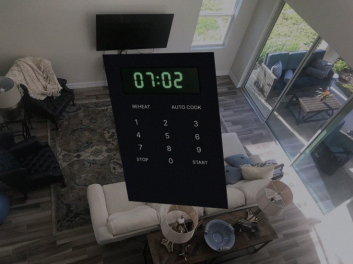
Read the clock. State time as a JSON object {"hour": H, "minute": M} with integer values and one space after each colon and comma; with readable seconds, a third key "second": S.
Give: {"hour": 7, "minute": 2}
